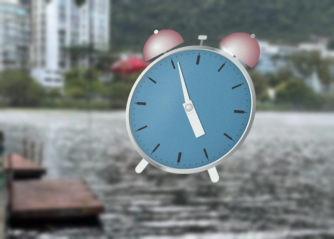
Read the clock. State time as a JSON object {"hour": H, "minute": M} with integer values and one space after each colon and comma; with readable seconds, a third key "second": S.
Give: {"hour": 4, "minute": 56}
